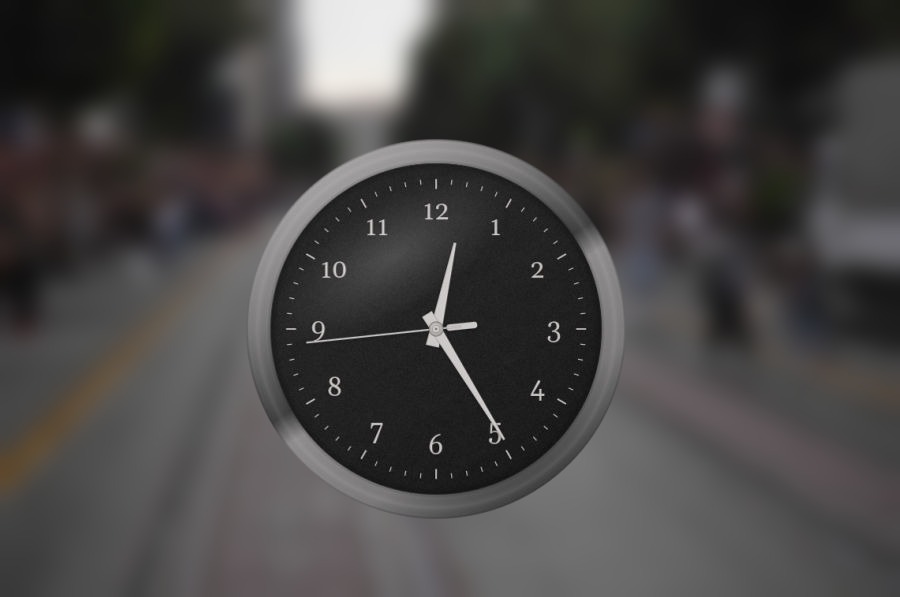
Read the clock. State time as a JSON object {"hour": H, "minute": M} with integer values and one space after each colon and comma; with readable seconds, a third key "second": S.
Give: {"hour": 12, "minute": 24, "second": 44}
